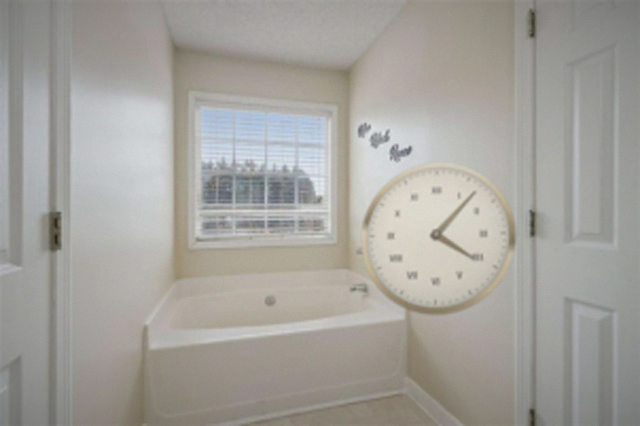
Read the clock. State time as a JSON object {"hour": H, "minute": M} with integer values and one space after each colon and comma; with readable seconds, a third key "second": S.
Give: {"hour": 4, "minute": 7}
